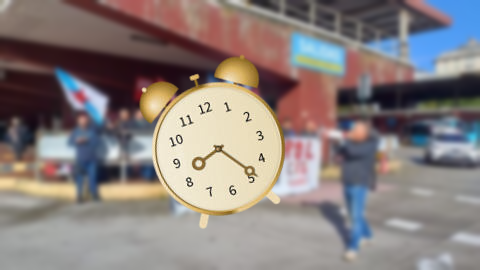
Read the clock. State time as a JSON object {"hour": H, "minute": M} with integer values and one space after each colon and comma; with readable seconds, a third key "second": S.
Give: {"hour": 8, "minute": 24}
